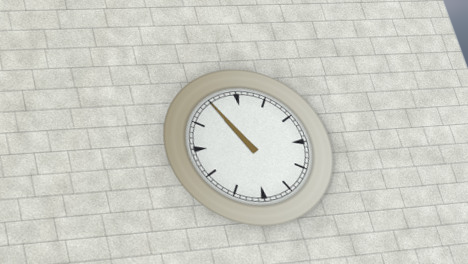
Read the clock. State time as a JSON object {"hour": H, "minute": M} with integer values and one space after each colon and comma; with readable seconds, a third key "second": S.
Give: {"hour": 10, "minute": 55}
